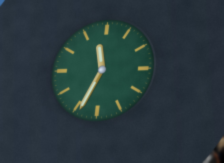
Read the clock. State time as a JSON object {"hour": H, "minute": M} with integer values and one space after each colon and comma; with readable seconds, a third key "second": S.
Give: {"hour": 11, "minute": 34}
